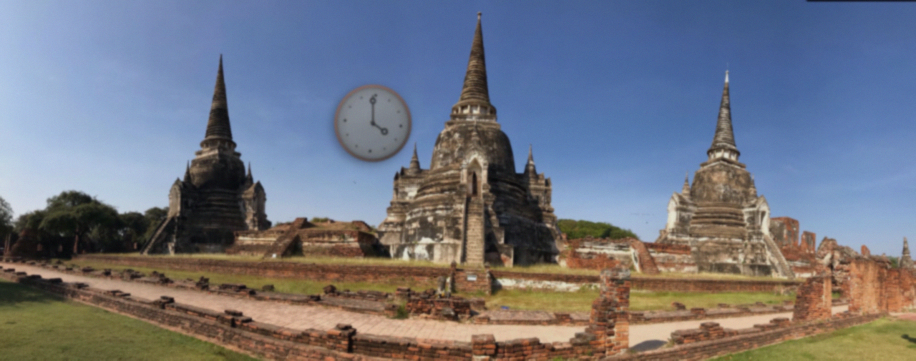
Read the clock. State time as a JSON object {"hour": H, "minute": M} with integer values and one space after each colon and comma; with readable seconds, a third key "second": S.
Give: {"hour": 3, "minute": 59}
